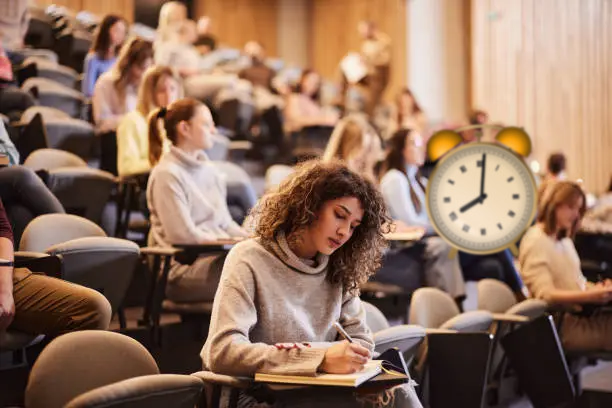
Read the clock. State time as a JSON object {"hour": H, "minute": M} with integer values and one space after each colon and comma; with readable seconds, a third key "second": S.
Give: {"hour": 8, "minute": 1}
